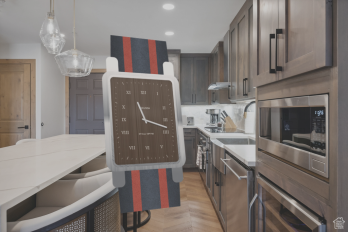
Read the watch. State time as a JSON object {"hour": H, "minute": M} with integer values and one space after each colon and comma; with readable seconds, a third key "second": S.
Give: {"hour": 11, "minute": 18}
